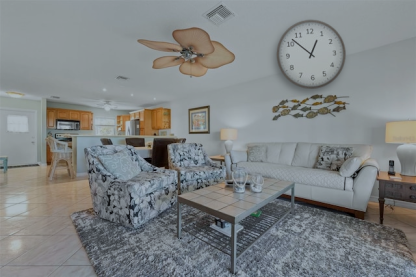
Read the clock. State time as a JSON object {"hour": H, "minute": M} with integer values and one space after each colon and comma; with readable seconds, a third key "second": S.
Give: {"hour": 12, "minute": 52}
